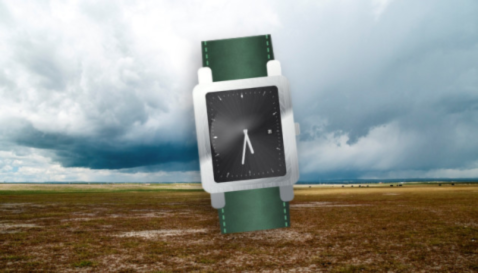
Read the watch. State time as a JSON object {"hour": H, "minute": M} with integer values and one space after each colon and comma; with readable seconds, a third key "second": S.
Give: {"hour": 5, "minute": 32}
